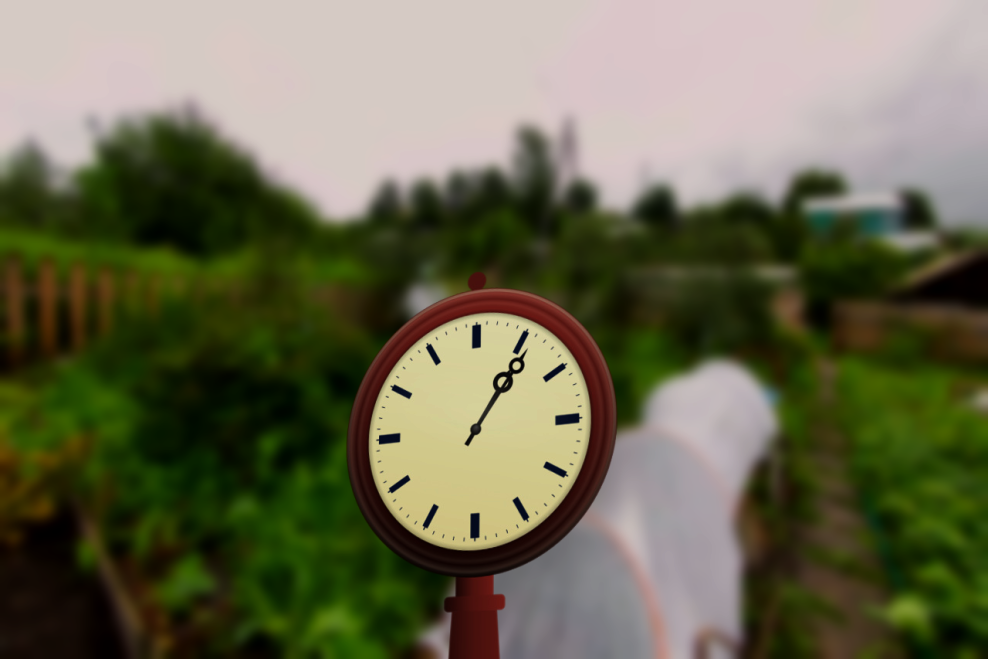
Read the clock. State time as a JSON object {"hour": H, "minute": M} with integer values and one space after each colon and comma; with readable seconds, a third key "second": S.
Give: {"hour": 1, "minute": 6}
